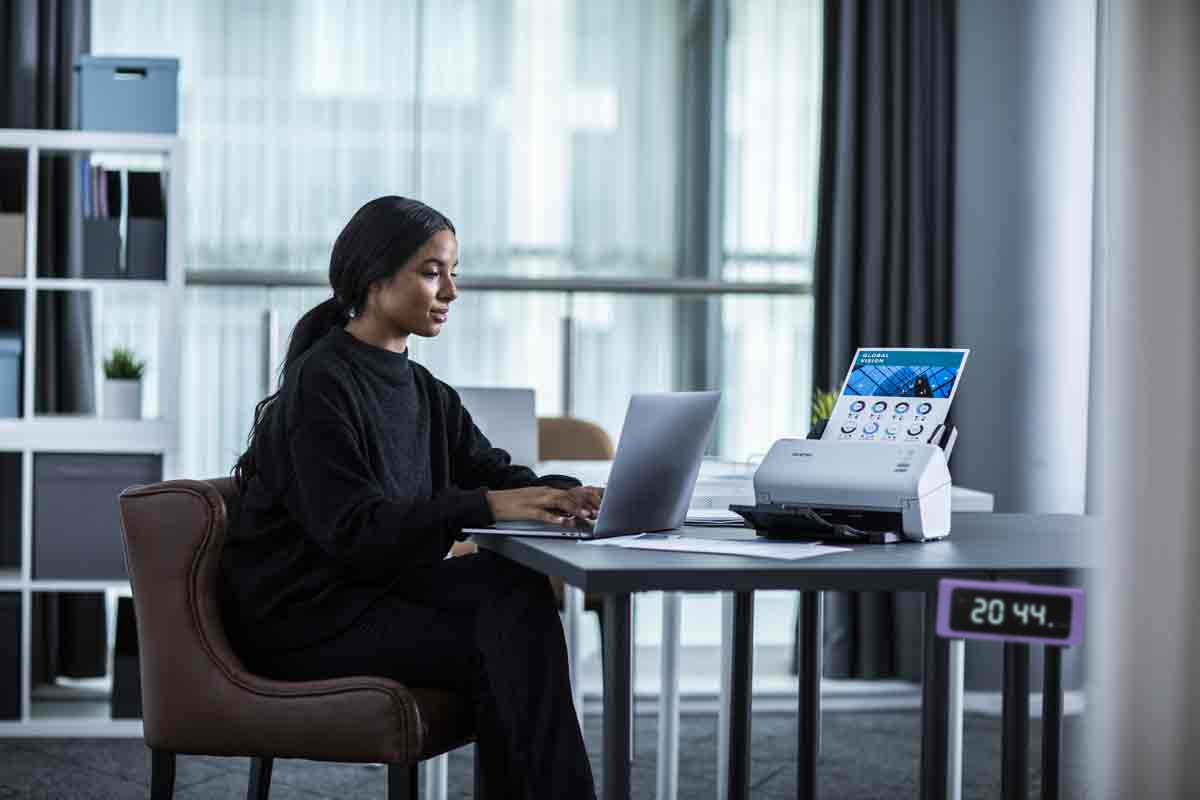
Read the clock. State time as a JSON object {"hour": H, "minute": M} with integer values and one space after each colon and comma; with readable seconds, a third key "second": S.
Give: {"hour": 20, "minute": 44}
